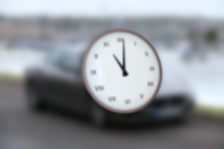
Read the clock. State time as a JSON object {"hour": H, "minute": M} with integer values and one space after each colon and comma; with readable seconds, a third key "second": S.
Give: {"hour": 11, "minute": 1}
